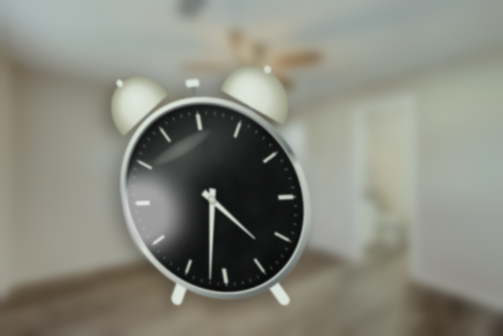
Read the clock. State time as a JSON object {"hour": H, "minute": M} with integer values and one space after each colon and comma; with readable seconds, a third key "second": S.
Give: {"hour": 4, "minute": 32}
